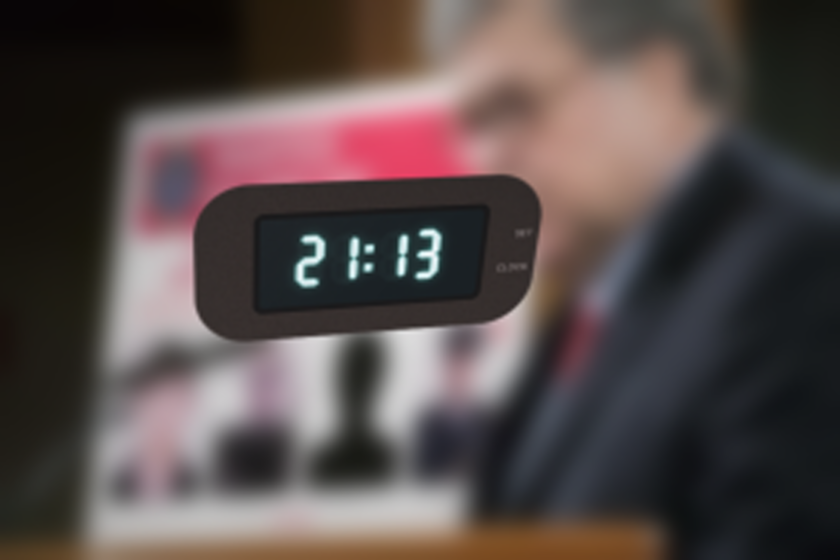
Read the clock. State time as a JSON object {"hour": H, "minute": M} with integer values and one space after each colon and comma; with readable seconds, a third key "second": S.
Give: {"hour": 21, "minute": 13}
